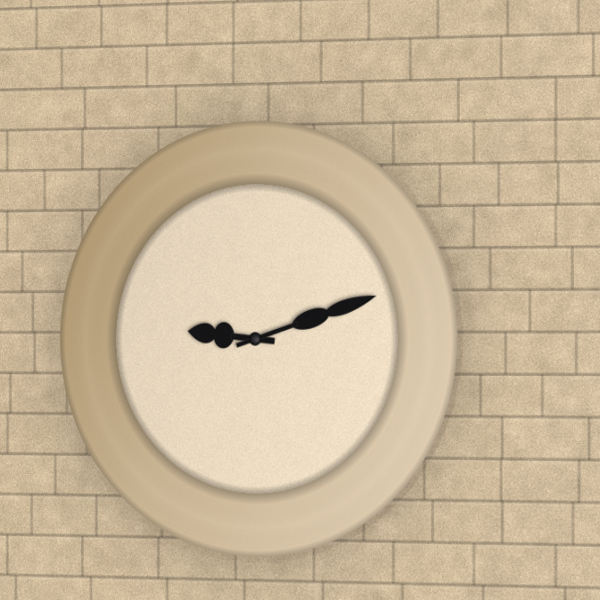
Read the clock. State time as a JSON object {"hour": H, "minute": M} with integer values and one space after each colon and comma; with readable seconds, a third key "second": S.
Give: {"hour": 9, "minute": 12}
